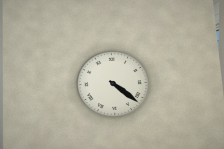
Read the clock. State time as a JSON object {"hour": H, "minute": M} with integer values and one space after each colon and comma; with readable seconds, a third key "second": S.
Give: {"hour": 4, "minute": 22}
